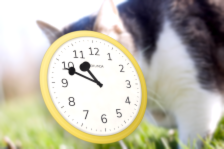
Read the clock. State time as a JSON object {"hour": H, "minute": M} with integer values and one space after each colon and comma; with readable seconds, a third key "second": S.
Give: {"hour": 10, "minute": 49}
